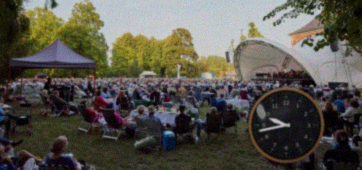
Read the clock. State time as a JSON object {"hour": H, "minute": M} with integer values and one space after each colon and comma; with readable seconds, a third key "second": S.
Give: {"hour": 9, "minute": 43}
